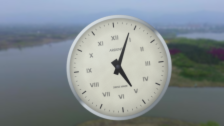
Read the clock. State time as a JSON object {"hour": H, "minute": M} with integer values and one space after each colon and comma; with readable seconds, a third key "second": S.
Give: {"hour": 5, "minute": 4}
